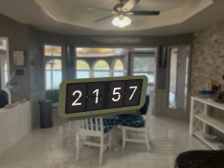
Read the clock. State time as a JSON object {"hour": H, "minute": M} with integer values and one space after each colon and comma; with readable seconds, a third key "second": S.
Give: {"hour": 21, "minute": 57}
